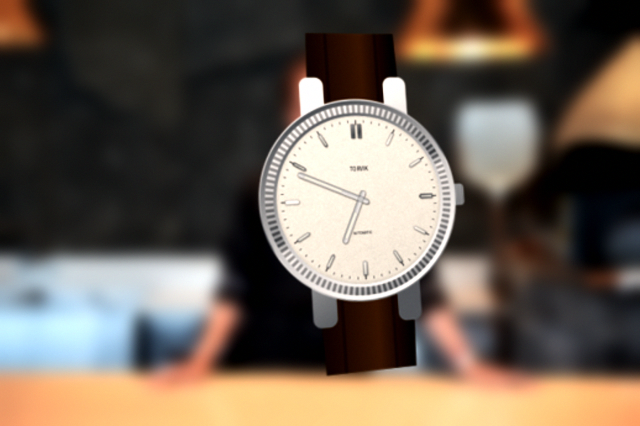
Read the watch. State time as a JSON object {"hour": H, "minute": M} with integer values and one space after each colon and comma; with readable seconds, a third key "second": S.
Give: {"hour": 6, "minute": 49}
